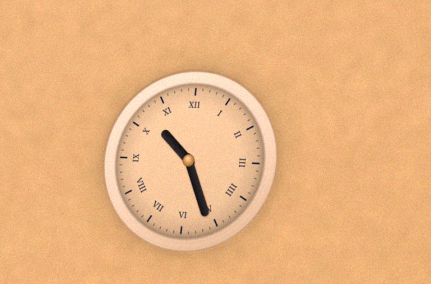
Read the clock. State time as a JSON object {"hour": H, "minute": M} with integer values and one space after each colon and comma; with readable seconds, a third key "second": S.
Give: {"hour": 10, "minute": 26}
